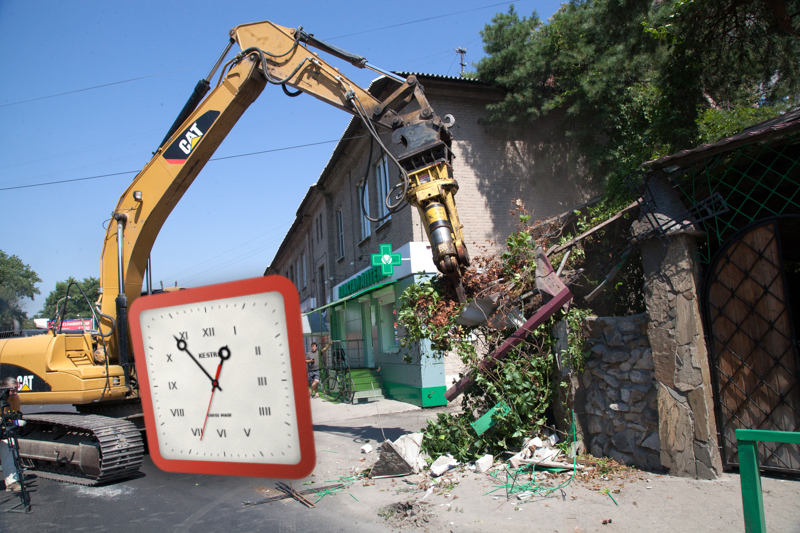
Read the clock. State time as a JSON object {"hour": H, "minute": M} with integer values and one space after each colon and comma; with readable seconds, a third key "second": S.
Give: {"hour": 12, "minute": 53, "second": 34}
